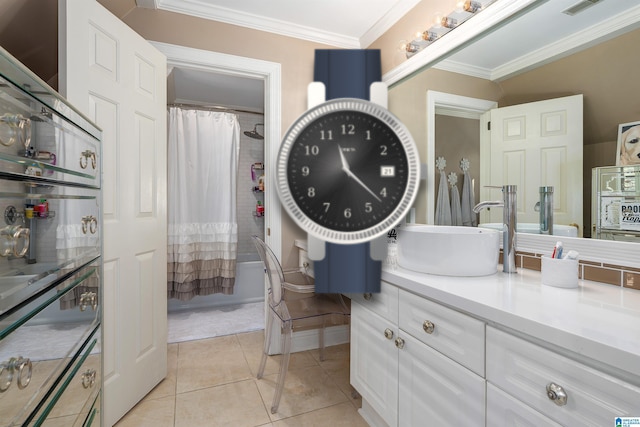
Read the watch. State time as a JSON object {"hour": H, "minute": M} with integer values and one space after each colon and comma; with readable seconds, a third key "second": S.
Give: {"hour": 11, "minute": 22}
